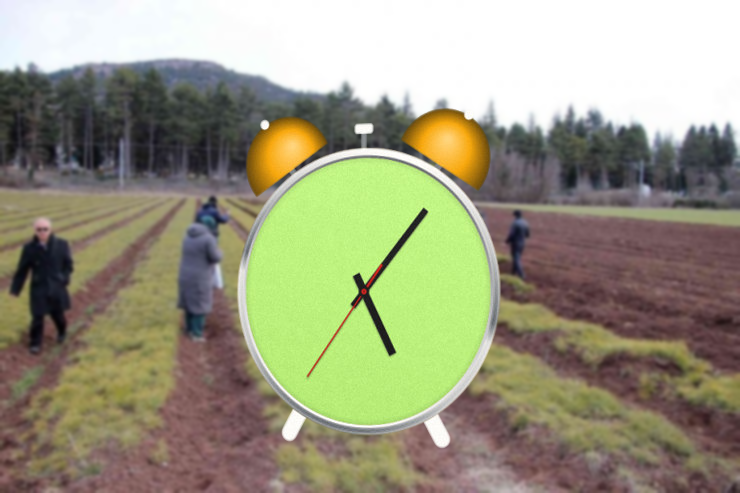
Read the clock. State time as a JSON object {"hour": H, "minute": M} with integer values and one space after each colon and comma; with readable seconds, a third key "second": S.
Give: {"hour": 5, "minute": 6, "second": 36}
